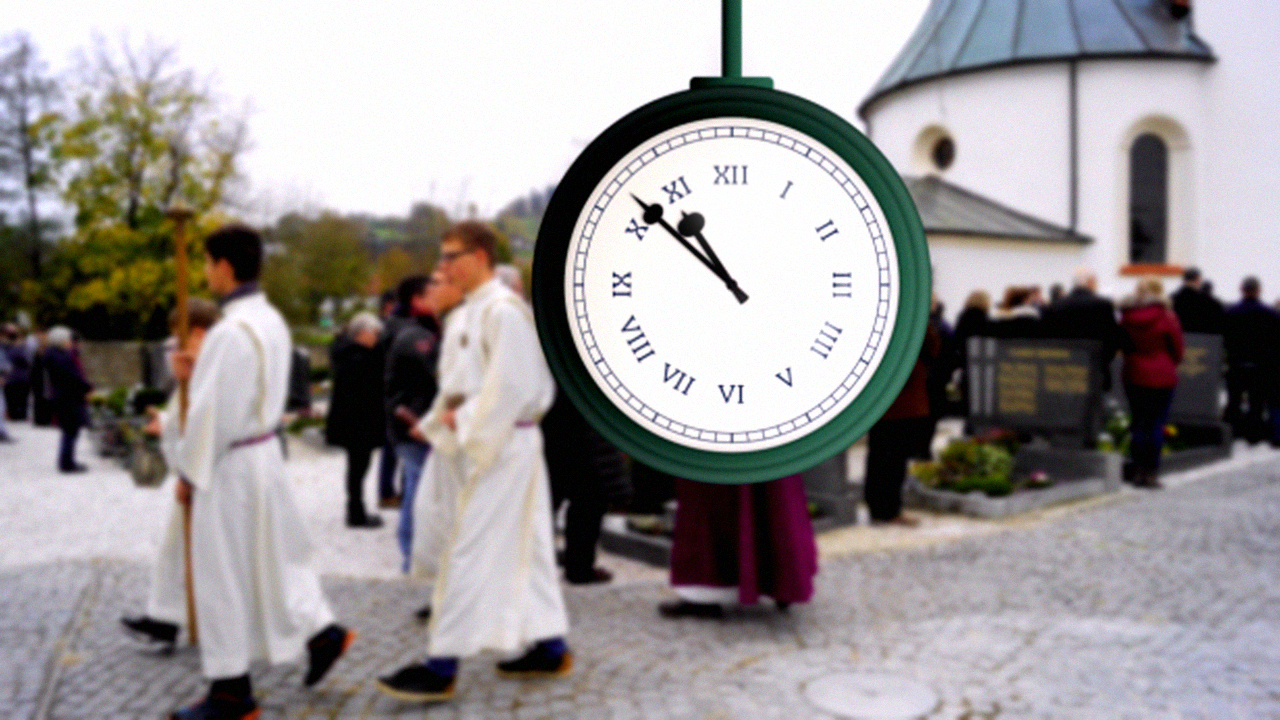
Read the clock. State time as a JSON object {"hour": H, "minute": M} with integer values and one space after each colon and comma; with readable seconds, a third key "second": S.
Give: {"hour": 10, "minute": 52}
